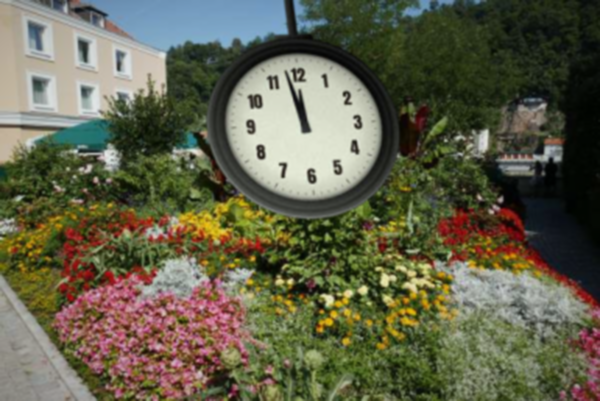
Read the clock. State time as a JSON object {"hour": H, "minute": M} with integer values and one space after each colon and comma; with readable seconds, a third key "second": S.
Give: {"hour": 11, "minute": 58}
